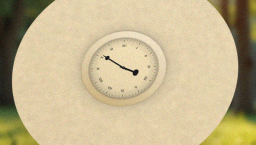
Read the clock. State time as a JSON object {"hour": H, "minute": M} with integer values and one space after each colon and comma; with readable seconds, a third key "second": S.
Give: {"hour": 3, "minute": 51}
